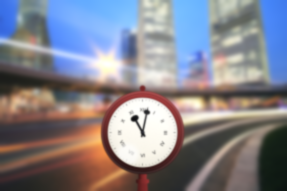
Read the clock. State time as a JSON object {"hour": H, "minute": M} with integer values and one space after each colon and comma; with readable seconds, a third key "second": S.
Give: {"hour": 11, "minute": 2}
